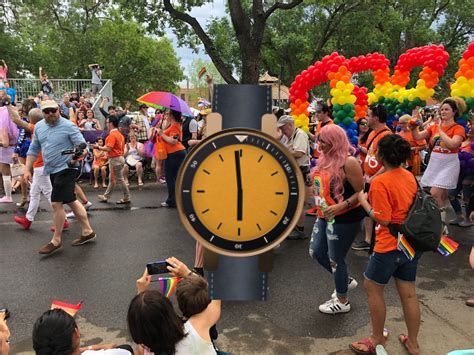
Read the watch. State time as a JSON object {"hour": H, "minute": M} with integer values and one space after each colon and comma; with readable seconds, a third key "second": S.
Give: {"hour": 5, "minute": 59}
